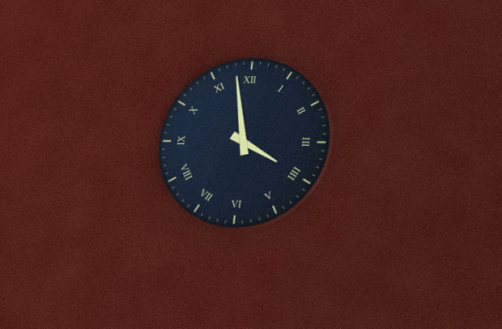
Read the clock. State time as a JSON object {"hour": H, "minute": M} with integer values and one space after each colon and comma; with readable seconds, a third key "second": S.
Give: {"hour": 3, "minute": 58}
